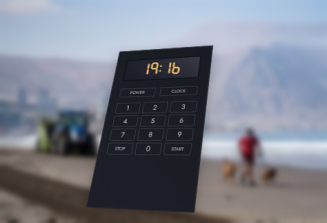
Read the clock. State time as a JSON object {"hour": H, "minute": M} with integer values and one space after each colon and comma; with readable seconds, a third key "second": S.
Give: {"hour": 19, "minute": 16}
